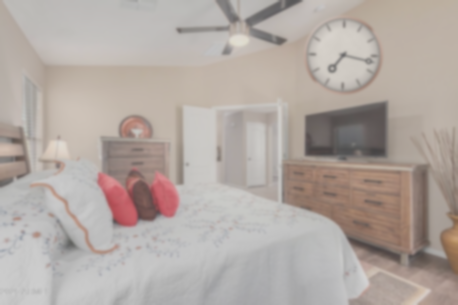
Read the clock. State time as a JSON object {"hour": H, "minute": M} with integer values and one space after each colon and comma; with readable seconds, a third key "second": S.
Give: {"hour": 7, "minute": 17}
